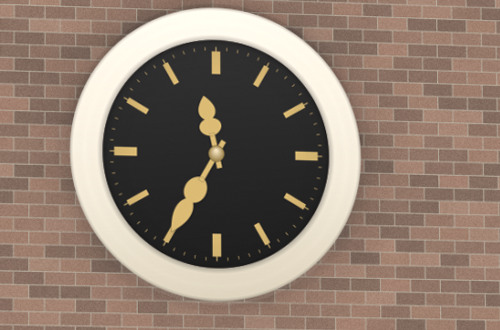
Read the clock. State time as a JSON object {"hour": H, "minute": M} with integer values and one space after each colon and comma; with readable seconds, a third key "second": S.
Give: {"hour": 11, "minute": 35}
